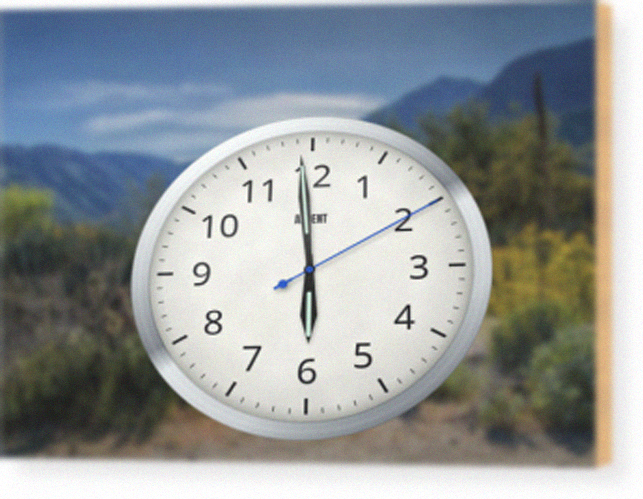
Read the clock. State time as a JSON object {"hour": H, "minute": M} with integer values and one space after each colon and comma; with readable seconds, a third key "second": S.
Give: {"hour": 5, "minute": 59, "second": 10}
